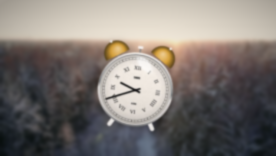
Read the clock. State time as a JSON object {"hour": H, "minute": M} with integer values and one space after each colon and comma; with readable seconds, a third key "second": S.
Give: {"hour": 9, "minute": 41}
